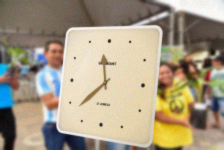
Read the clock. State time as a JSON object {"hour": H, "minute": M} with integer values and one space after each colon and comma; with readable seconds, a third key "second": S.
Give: {"hour": 11, "minute": 38}
